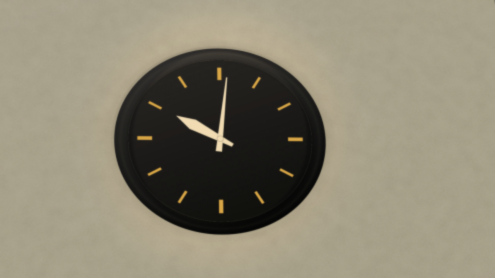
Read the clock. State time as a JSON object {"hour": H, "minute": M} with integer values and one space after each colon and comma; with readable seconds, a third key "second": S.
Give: {"hour": 10, "minute": 1}
